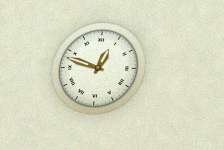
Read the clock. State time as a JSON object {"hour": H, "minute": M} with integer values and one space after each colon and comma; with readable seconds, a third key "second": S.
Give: {"hour": 12, "minute": 48}
